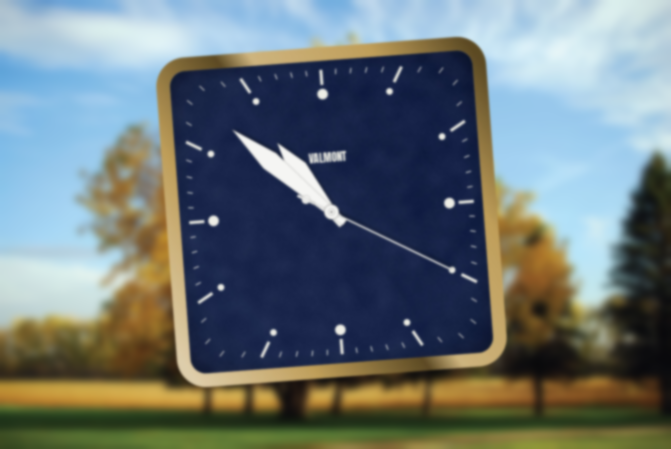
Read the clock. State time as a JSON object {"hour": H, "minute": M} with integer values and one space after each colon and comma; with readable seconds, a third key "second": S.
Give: {"hour": 10, "minute": 52, "second": 20}
